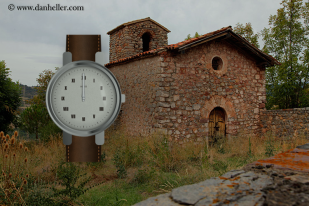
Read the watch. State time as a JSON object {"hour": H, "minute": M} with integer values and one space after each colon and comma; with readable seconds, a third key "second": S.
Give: {"hour": 12, "minute": 0}
